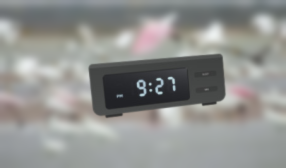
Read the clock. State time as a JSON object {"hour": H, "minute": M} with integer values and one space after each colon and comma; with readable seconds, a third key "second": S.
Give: {"hour": 9, "minute": 27}
